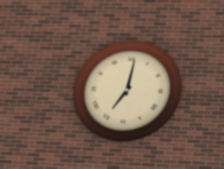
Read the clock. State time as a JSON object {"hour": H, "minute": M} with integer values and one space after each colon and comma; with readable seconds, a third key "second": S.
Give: {"hour": 7, "minute": 1}
